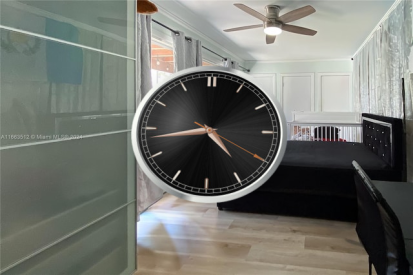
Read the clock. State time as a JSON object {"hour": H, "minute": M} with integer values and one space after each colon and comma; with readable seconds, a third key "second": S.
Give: {"hour": 4, "minute": 43, "second": 20}
